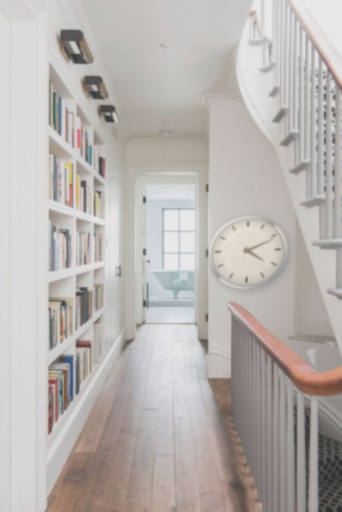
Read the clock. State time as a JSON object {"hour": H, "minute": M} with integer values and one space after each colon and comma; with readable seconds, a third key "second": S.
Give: {"hour": 4, "minute": 11}
